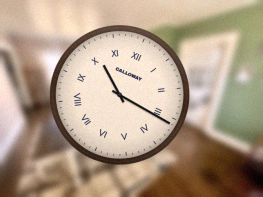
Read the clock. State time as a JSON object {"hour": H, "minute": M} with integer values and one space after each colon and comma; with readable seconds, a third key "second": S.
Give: {"hour": 10, "minute": 16}
